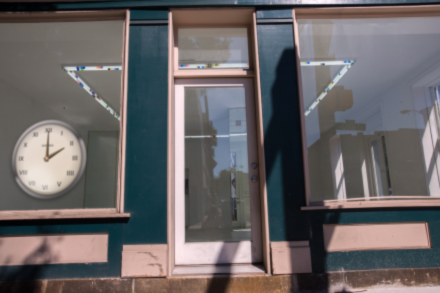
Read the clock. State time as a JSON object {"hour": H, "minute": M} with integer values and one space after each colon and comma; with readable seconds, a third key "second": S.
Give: {"hour": 2, "minute": 0}
